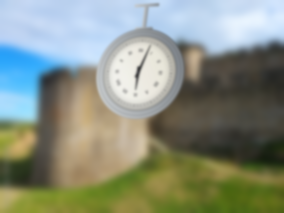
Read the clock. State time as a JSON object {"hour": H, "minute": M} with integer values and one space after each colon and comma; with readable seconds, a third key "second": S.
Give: {"hour": 6, "minute": 3}
